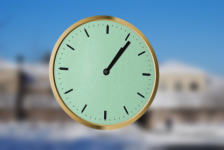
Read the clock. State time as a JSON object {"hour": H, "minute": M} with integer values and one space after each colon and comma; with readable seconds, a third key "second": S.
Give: {"hour": 1, "minute": 6}
